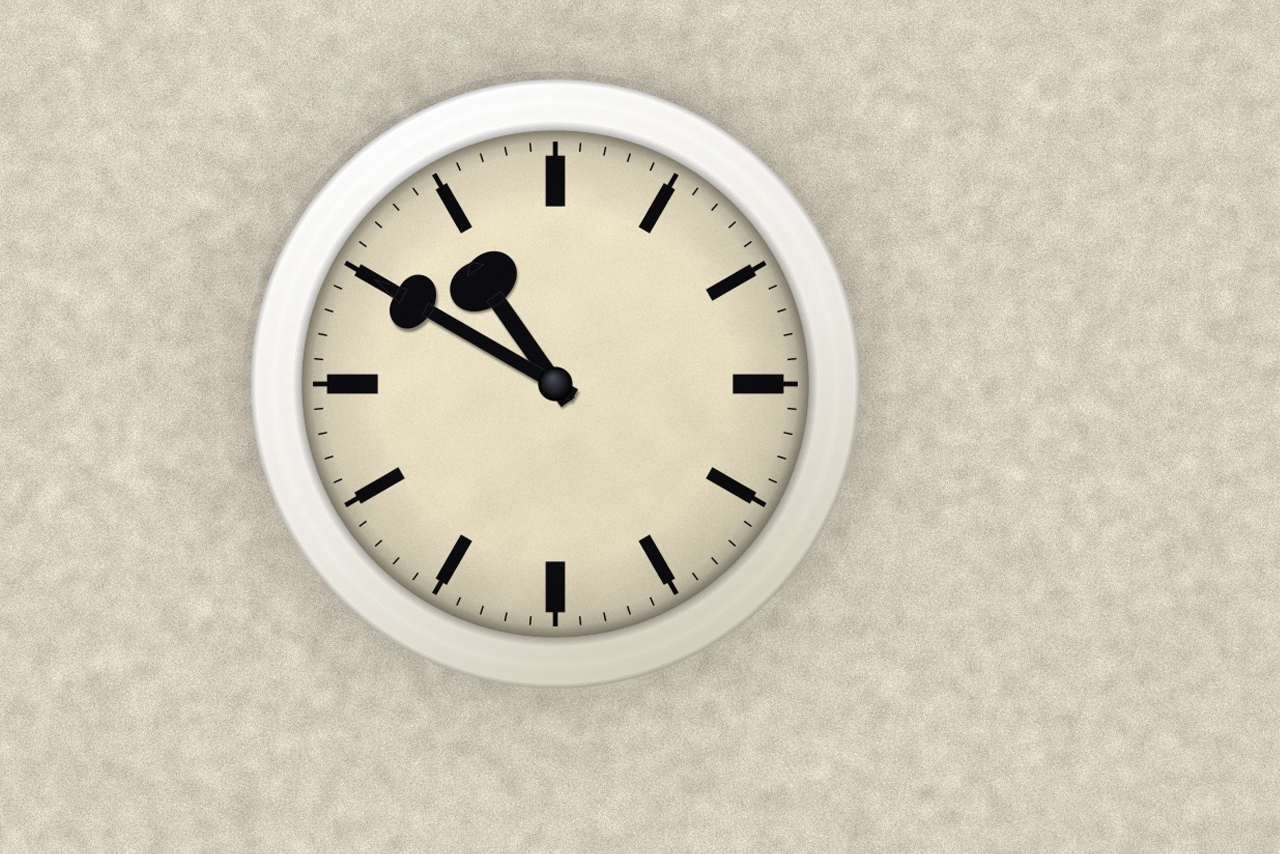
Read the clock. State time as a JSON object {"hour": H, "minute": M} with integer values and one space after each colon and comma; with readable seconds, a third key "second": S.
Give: {"hour": 10, "minute": 50}
